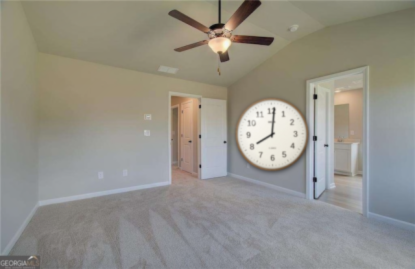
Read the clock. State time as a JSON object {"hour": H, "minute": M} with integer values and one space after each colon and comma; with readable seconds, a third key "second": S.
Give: {"hour": 8, "minute": 1}
